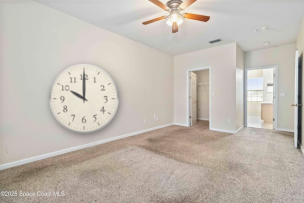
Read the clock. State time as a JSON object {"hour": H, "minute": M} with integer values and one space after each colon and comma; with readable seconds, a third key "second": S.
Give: {"hour": 10, "minute": 0}
